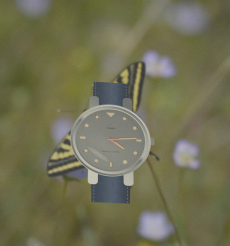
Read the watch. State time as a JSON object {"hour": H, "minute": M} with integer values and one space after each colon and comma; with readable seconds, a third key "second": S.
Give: {"hour": 4, "minute": 14}
